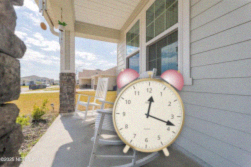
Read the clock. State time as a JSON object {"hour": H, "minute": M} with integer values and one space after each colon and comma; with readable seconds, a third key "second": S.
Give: {"hour": 12, "minute": 18}
